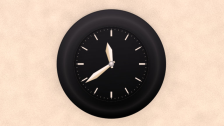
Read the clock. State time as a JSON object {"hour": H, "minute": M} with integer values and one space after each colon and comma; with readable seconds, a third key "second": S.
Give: {"hour": 11, "minute": 39}
